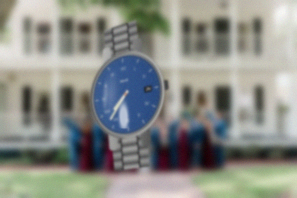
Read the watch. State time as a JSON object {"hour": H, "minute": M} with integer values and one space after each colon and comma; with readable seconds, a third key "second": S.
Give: {"hour": 7, "minute": 37}
